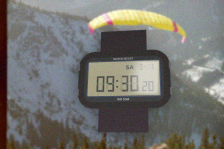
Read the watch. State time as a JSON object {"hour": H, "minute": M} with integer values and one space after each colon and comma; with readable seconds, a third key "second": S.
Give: {"hour": 9, "minute": 30, "second": 20}
